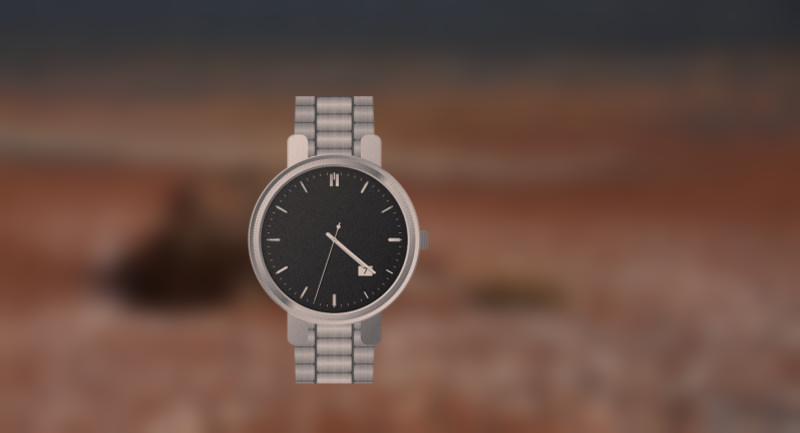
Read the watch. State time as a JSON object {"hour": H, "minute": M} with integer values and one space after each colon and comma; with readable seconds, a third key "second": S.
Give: {"hour": 4, "minute": 21, "second": 33}
